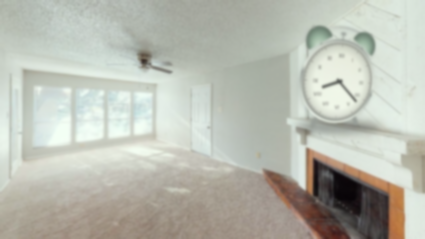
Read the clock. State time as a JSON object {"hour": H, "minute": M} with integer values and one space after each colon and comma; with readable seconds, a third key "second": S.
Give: {"hour": 8, "minute": 22}
